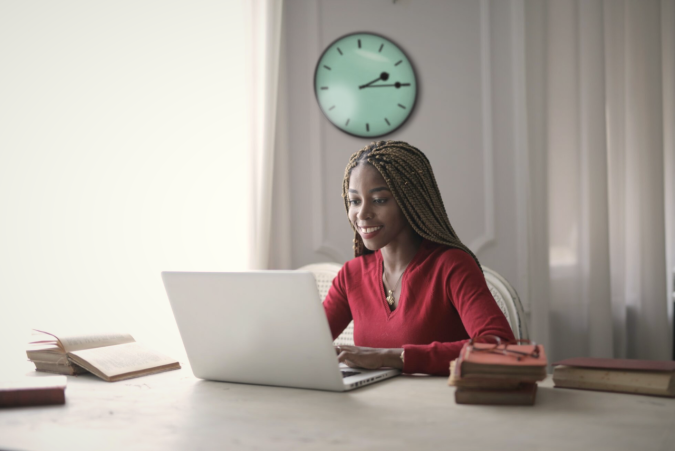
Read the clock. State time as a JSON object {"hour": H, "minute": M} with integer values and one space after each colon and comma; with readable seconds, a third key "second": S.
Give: {"hour": 2, "minute": 15}
